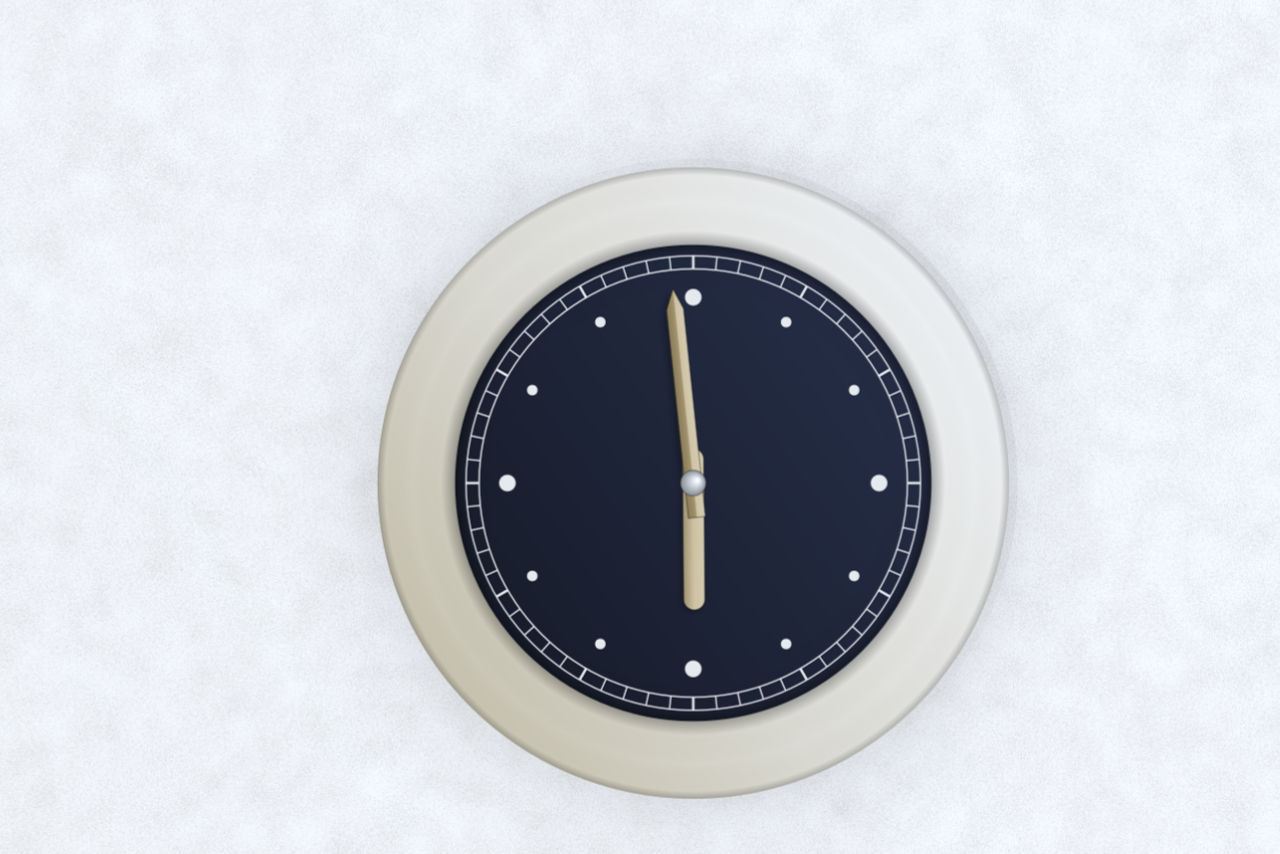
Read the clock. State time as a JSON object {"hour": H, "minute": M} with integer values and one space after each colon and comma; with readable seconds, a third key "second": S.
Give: {"hour": 5, "minute": 59}
